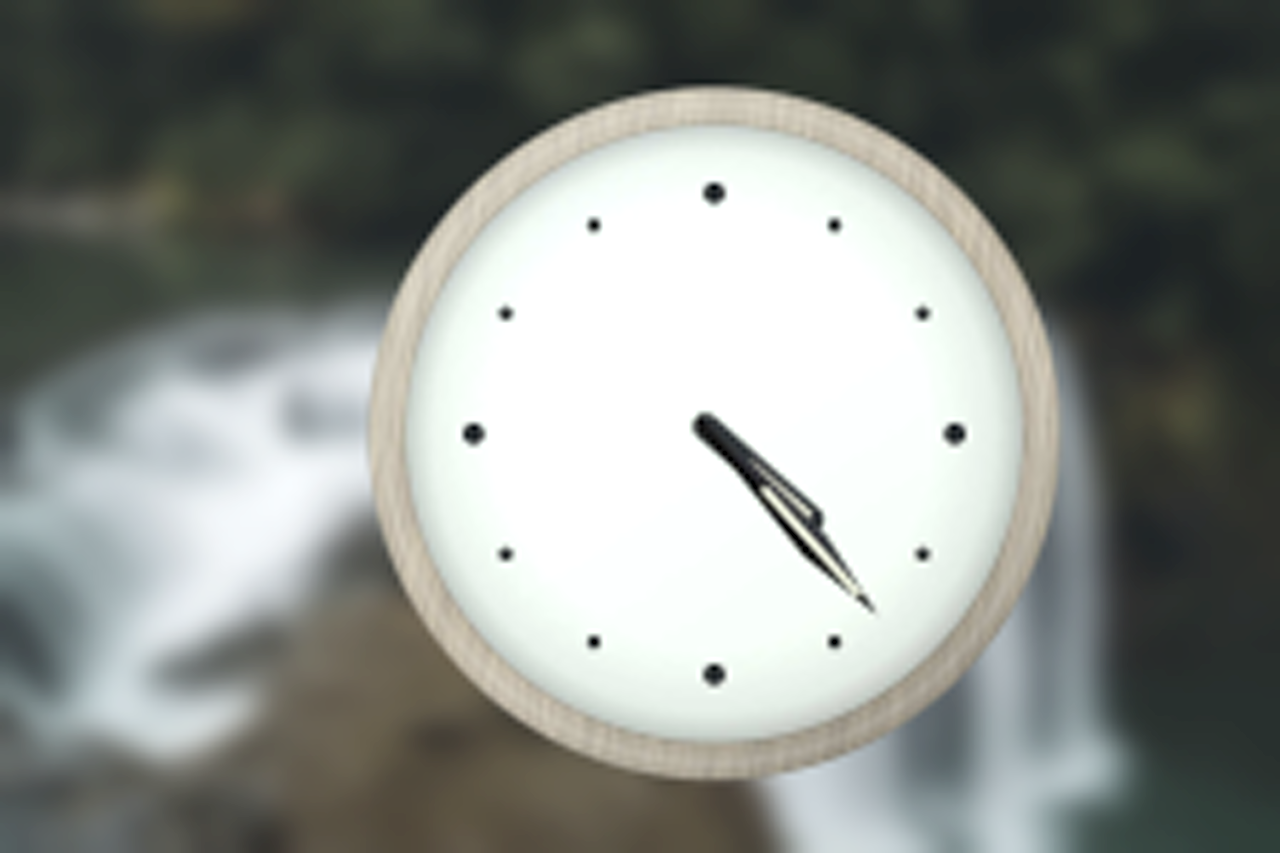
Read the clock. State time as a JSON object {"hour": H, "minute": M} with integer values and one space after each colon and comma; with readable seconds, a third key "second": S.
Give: {"hour": 4, "minute": 23}
